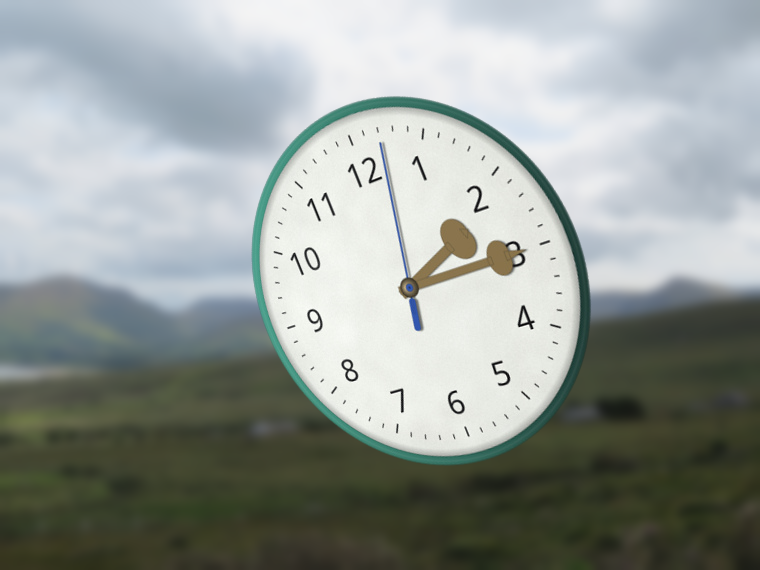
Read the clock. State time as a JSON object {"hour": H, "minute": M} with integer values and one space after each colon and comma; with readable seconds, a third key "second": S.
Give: {"hour": 2, "minute": 15, "second": 2}
